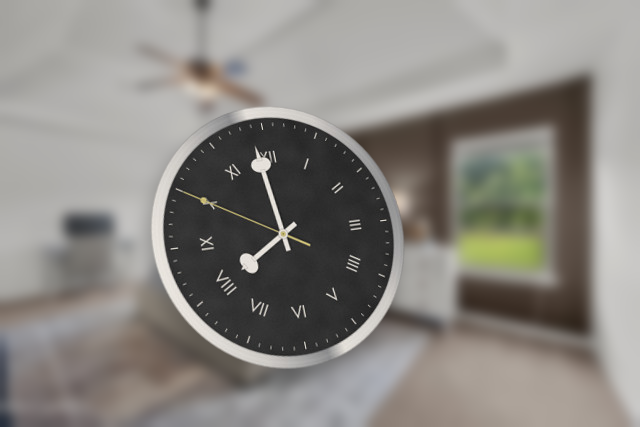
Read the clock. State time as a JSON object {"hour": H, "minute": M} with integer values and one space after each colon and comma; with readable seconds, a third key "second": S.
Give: {"hour": 7, "minute": 58, "second": 50}
